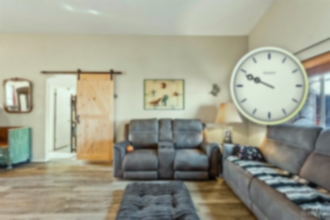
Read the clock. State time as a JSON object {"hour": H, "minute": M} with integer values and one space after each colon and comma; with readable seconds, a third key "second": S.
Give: {"hour": 9, "minute": 49}
